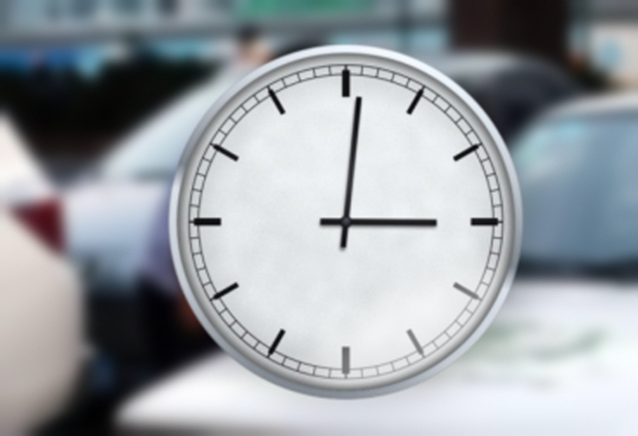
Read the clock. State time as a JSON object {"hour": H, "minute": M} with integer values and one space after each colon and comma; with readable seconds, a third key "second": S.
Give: {"hour": 3, "minute": 1}
